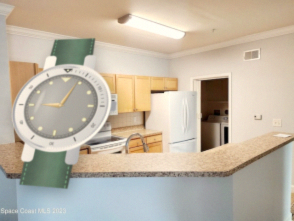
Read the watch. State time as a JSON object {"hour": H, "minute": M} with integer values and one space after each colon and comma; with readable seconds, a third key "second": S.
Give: {"hour": 9, "minute": 4}
